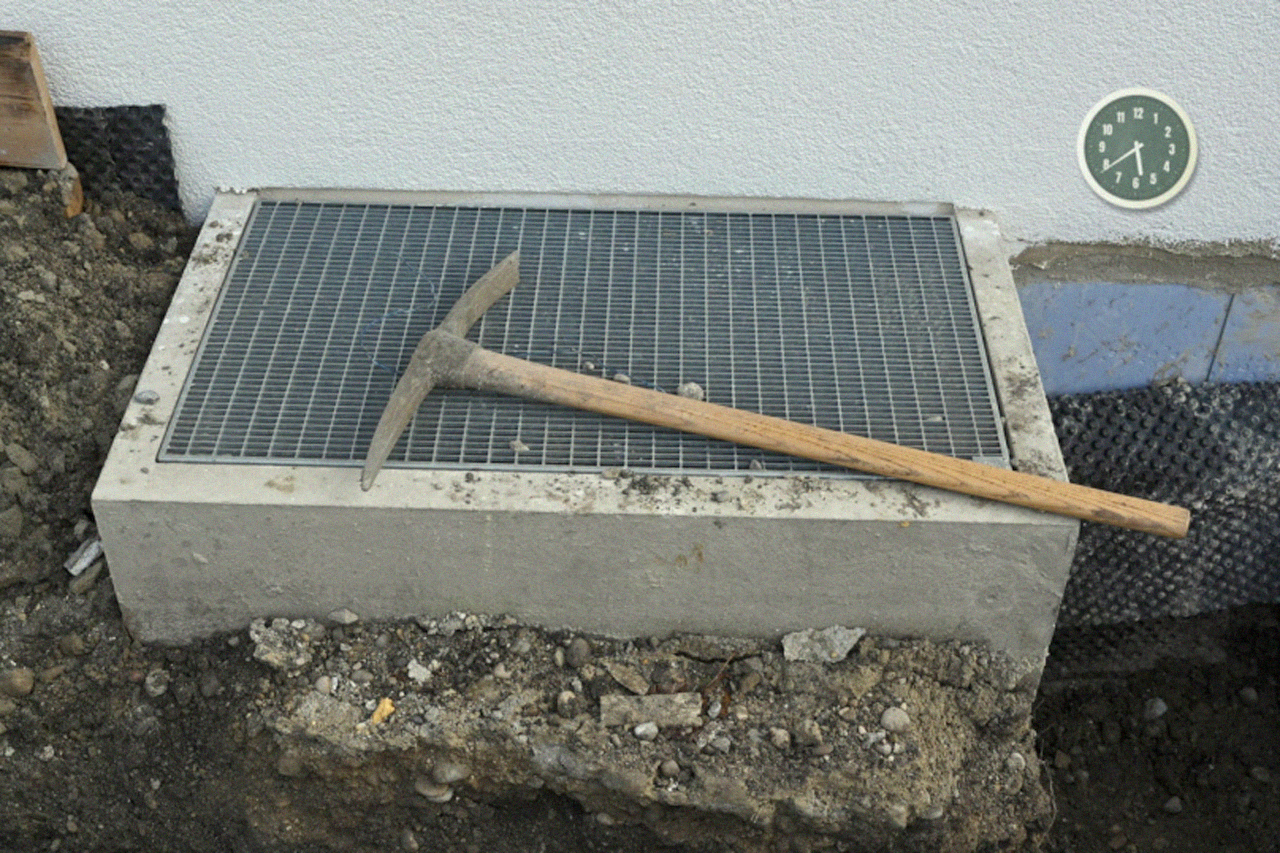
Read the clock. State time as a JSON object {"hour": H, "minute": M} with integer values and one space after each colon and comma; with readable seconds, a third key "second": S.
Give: {"hour": 5, "minute": 39}
